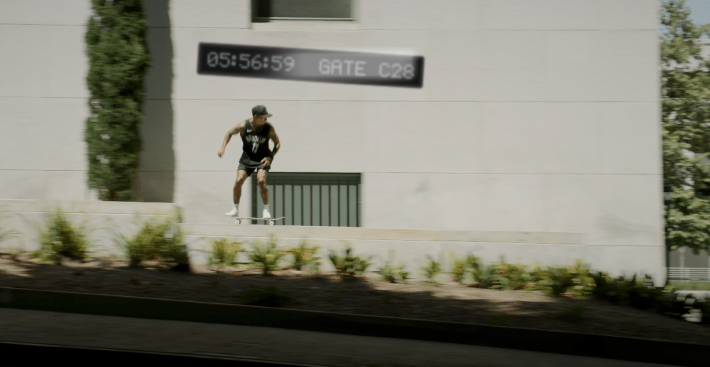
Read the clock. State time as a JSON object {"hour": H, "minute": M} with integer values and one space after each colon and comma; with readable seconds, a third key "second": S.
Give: {"hour": 5, "minute": 56, "second": 59}
